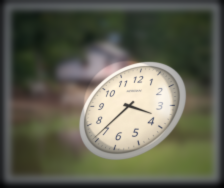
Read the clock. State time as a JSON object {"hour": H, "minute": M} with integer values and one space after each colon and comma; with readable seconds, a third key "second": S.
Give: {"hour": 3, "minute": 36}
